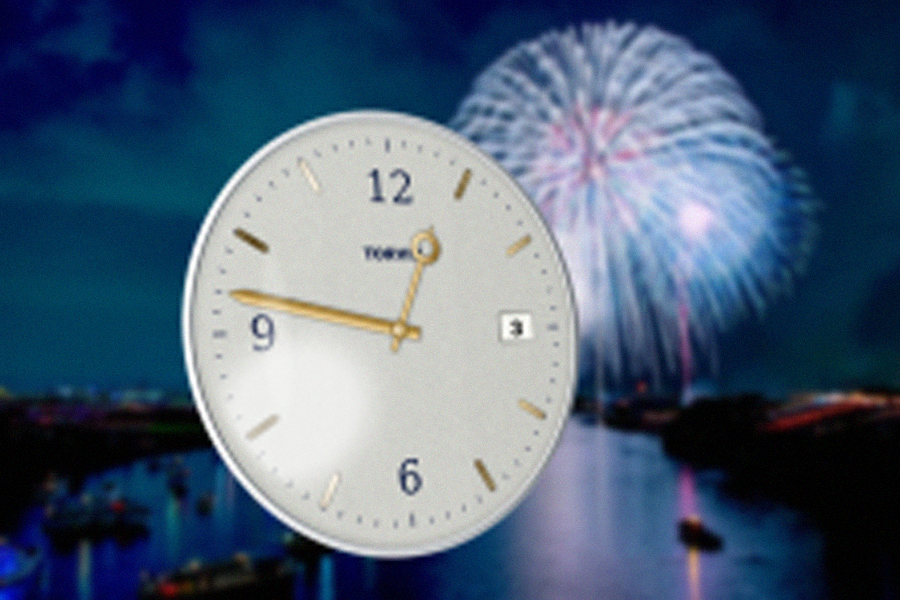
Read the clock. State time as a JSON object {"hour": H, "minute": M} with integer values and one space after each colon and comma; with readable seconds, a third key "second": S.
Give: {"hour": 12, "minute": 47}
